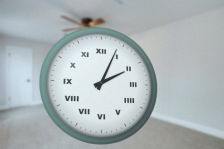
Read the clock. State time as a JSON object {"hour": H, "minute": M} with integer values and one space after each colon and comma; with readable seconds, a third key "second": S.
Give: {"hour": 2, "minute": 4}
